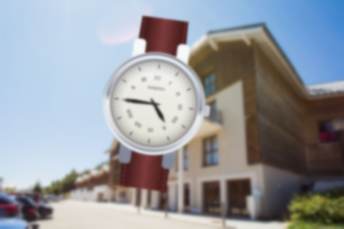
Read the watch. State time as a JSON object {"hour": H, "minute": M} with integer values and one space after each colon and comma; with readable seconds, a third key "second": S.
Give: {"hour": 4, "minute": 45}
